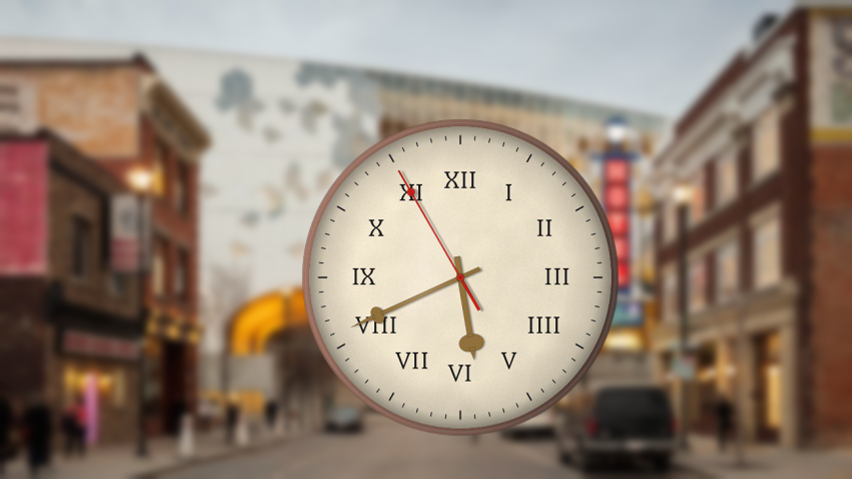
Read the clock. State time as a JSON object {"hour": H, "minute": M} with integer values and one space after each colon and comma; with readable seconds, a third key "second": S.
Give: {"hour": 5, "minute": 40, "second": 55}
